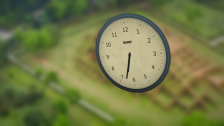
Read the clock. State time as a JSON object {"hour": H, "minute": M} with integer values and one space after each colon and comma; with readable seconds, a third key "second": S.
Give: {"hour": 6, "minute": 33}
